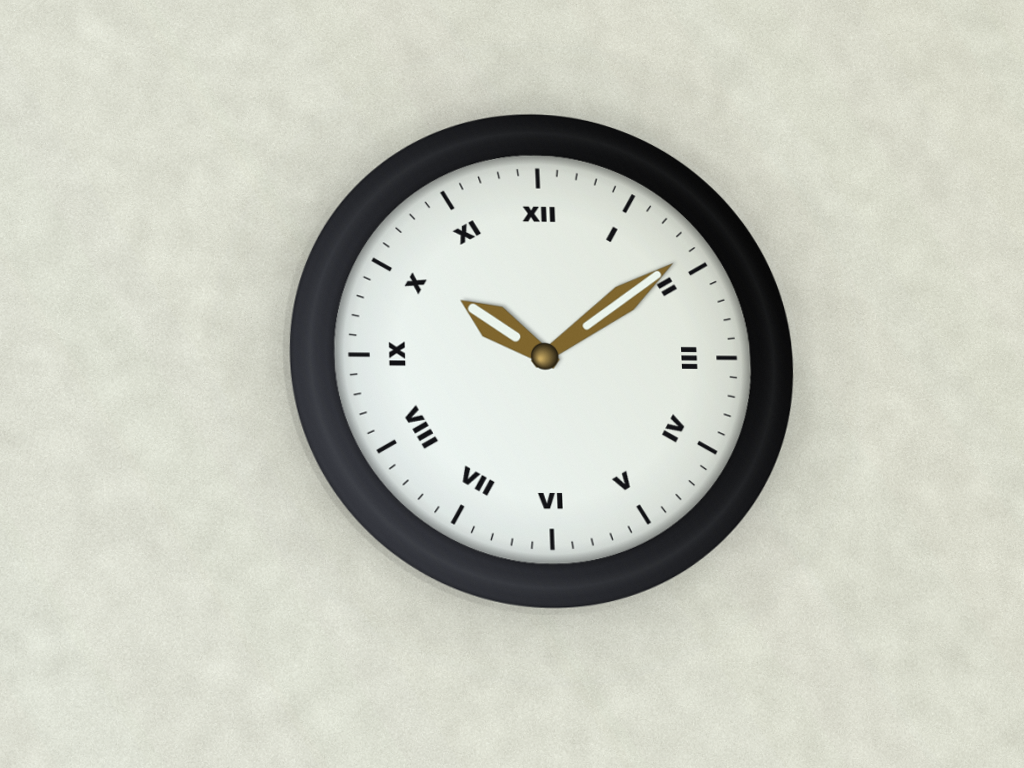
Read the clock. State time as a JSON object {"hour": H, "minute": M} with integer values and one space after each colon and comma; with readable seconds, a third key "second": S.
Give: {"hour": 10, "minute": 9}
